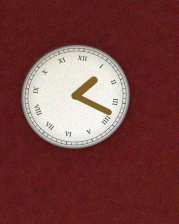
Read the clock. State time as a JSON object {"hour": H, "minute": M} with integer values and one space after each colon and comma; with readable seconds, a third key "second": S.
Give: {"hour": 1, "minute": 18}
